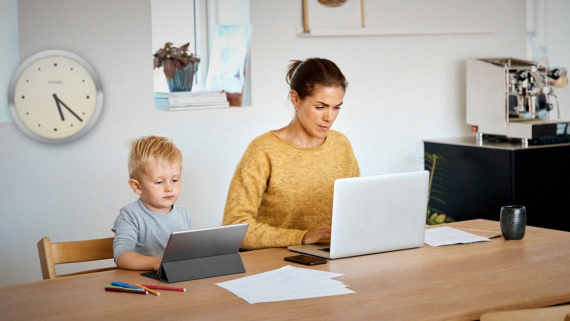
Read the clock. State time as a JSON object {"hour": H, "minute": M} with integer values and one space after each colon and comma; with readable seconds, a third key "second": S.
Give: {"hour": 5, "minute": 22}
